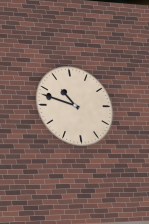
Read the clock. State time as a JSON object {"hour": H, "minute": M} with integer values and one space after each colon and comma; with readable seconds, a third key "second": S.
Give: {"hour": 10, "minute": 48}
